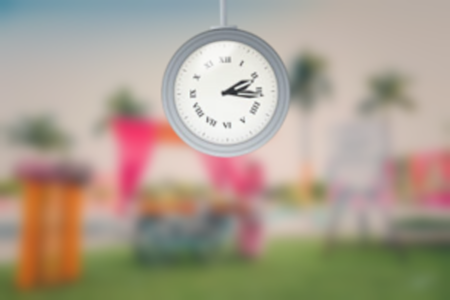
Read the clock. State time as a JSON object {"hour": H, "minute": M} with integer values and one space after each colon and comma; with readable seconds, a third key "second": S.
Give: {"hour": 2, "minute": 16}
